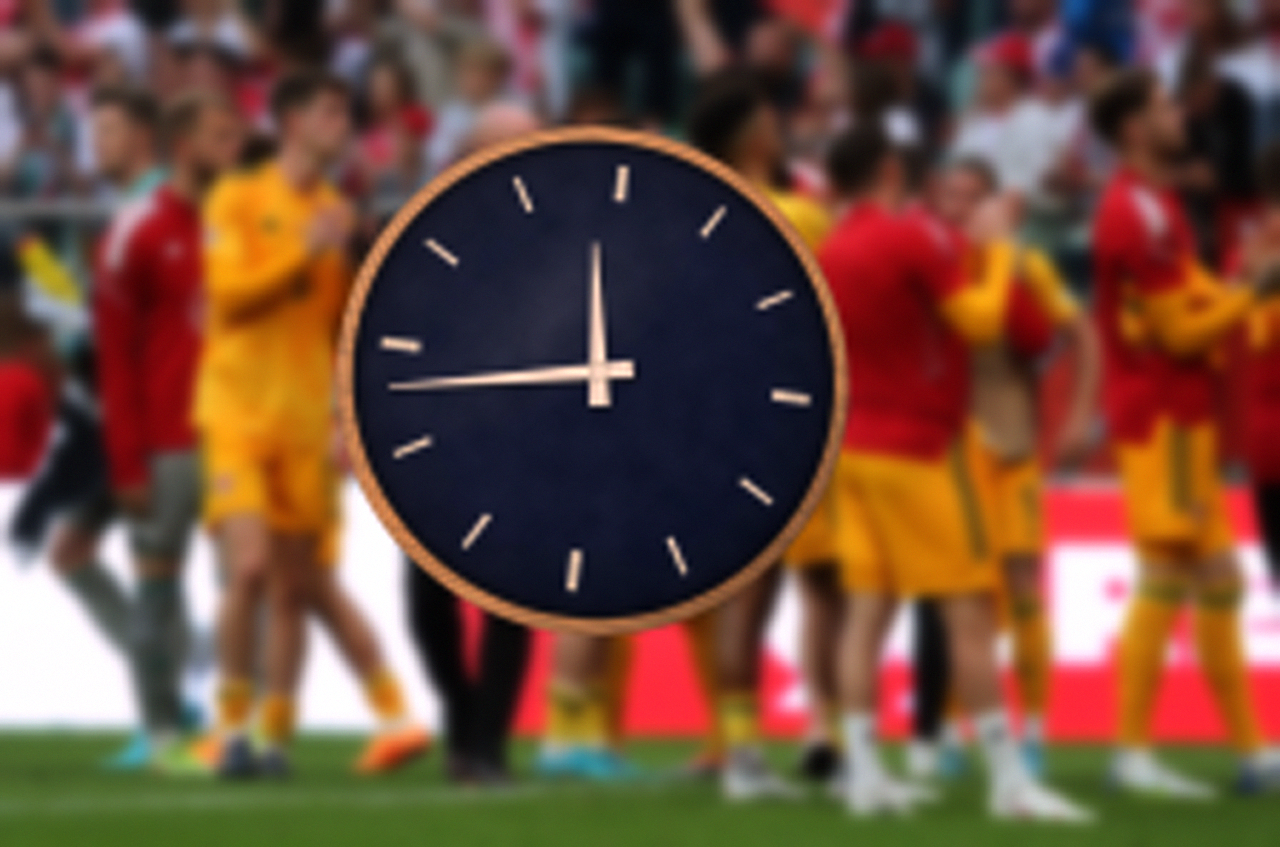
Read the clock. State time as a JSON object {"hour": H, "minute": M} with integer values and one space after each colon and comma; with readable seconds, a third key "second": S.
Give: {"hour": 11, "minute": 43}
